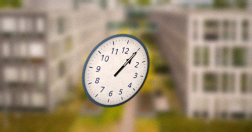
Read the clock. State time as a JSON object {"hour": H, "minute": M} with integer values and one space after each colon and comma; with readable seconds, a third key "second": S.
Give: {"hour": 1, "minute": 5}
